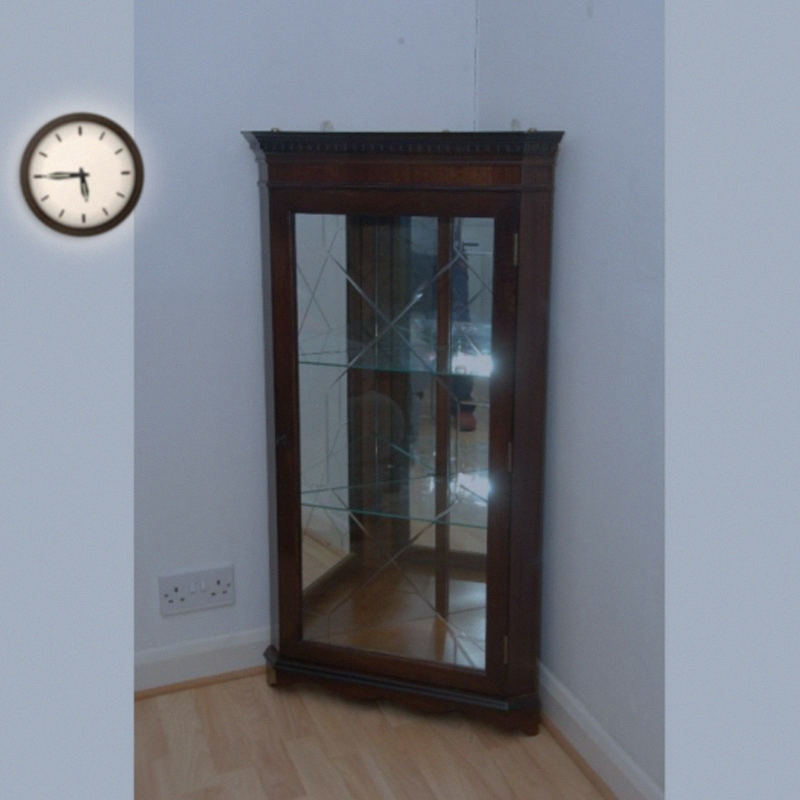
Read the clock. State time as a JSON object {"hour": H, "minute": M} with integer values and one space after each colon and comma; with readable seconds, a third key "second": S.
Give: {"hour": 5, "minute": 45}
